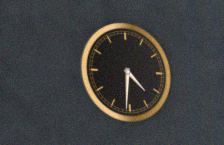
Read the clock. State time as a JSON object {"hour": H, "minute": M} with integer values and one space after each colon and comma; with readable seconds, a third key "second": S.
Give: {"hour": 4, "minute": 31}
